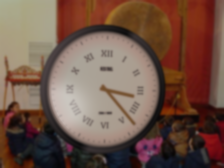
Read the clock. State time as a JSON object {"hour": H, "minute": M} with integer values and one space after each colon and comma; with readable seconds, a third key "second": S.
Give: {"hour": 3, "minute": 23}
